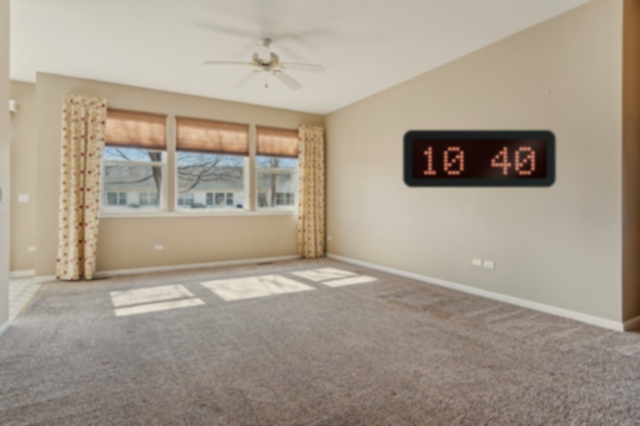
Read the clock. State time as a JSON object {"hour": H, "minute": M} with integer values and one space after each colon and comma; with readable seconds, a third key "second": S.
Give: {"hour": 10, "minute": 40}
